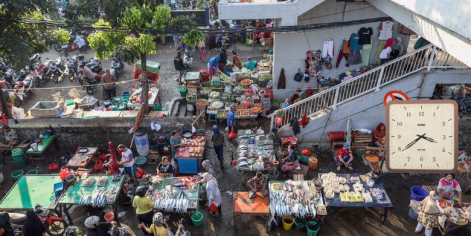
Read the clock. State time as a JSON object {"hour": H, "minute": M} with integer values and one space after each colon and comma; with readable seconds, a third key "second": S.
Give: {"hour": 3, "minute": 39}
